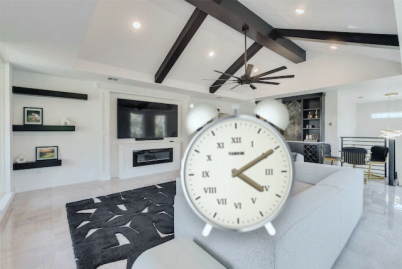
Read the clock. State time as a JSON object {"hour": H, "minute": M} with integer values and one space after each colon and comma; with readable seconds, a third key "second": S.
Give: {"hour": 4, "minute": 10}
